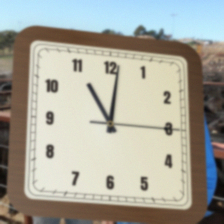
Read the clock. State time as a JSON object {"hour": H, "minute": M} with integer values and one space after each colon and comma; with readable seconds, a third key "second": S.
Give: {"hour": 11, "minute": 1, "second": 15}
